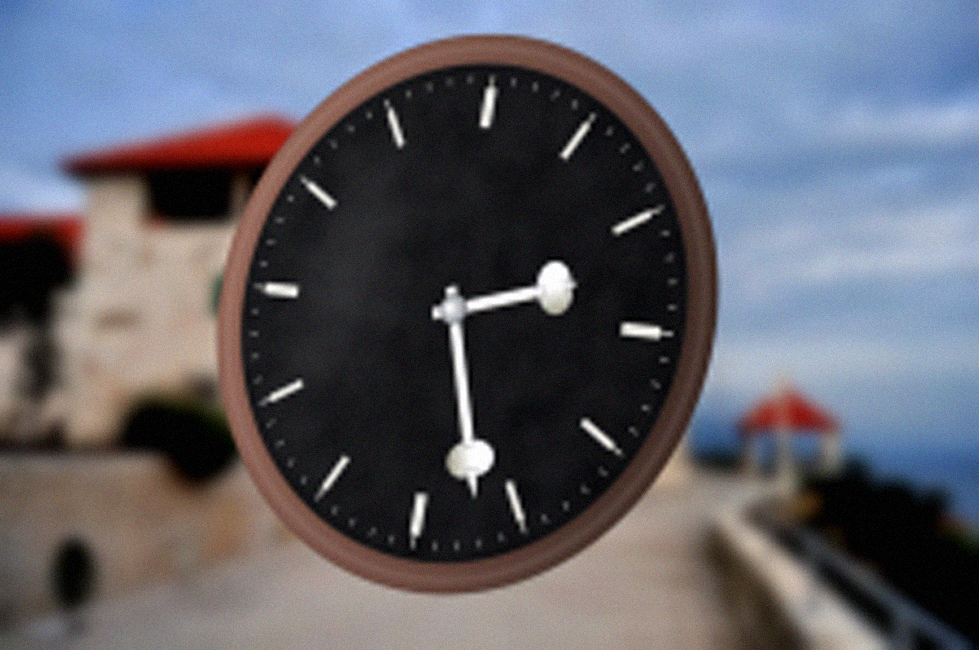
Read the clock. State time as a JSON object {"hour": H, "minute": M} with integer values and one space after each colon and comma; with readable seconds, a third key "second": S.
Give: {"hour": 2, "minute": 27}
